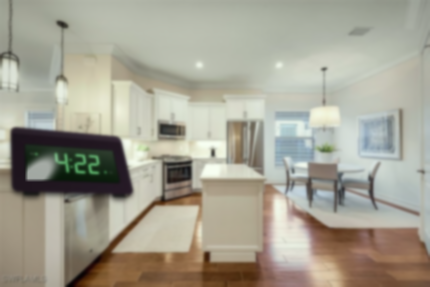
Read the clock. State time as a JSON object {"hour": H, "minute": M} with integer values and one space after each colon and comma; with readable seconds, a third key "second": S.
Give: {"hour": 4, "minute": 22}
